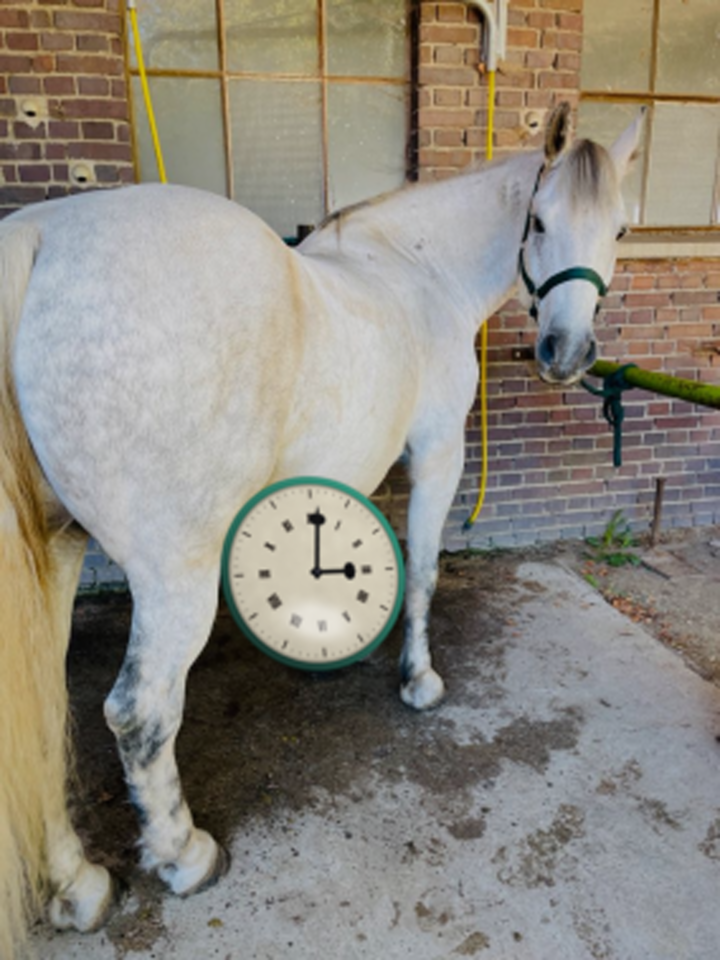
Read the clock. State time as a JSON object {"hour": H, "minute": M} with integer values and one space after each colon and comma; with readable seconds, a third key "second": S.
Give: {"hour": 3, "minute": 1}
